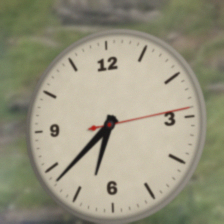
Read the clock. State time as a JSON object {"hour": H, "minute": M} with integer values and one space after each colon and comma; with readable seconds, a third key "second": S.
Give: {"hour": 6, "minute": 38, "second": 14}
